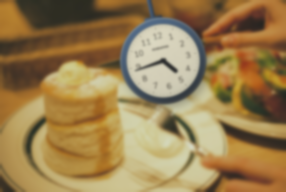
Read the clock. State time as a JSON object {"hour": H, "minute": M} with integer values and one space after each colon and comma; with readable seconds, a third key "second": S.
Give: {"hour": 4, "minute": 44}
